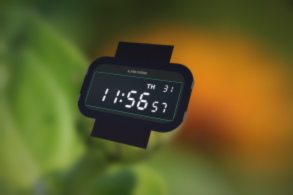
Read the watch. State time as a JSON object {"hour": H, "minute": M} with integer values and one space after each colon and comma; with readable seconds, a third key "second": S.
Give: {"hour": 11, "minute": 56, "second": 57}
